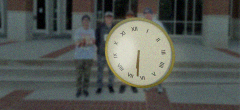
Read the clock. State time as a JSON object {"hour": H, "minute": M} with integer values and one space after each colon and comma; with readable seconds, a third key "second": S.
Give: {"hour": 6, "minute": 32}
